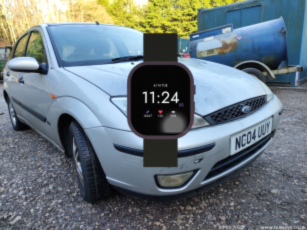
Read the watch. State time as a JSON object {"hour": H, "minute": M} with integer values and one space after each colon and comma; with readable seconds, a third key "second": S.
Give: {"hour": 11, "minute": 24}
